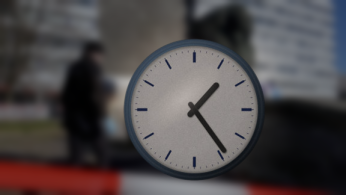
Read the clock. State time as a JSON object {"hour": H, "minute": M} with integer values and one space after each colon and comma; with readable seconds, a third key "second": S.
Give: {"hour": 1, "minute": 24}
